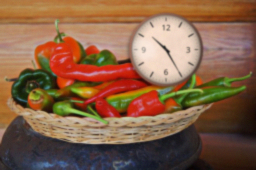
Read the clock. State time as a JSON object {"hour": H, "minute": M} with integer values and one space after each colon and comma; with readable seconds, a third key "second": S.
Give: {"hour": 10, "minute": 25}
